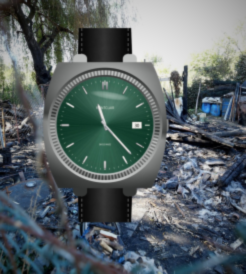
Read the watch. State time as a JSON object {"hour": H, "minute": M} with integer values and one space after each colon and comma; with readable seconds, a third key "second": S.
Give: {"hour": 11, "minute": 23}
